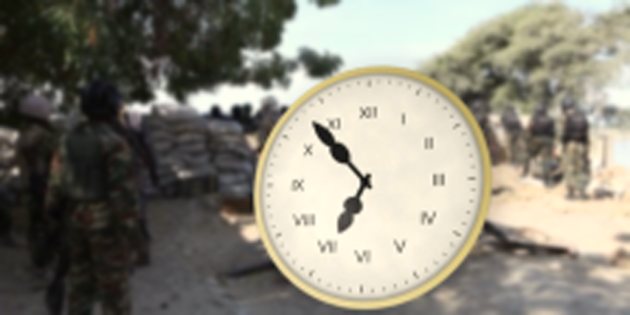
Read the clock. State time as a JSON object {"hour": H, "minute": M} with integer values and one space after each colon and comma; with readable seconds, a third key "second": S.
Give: {"hour": 6, "minute": 53}
